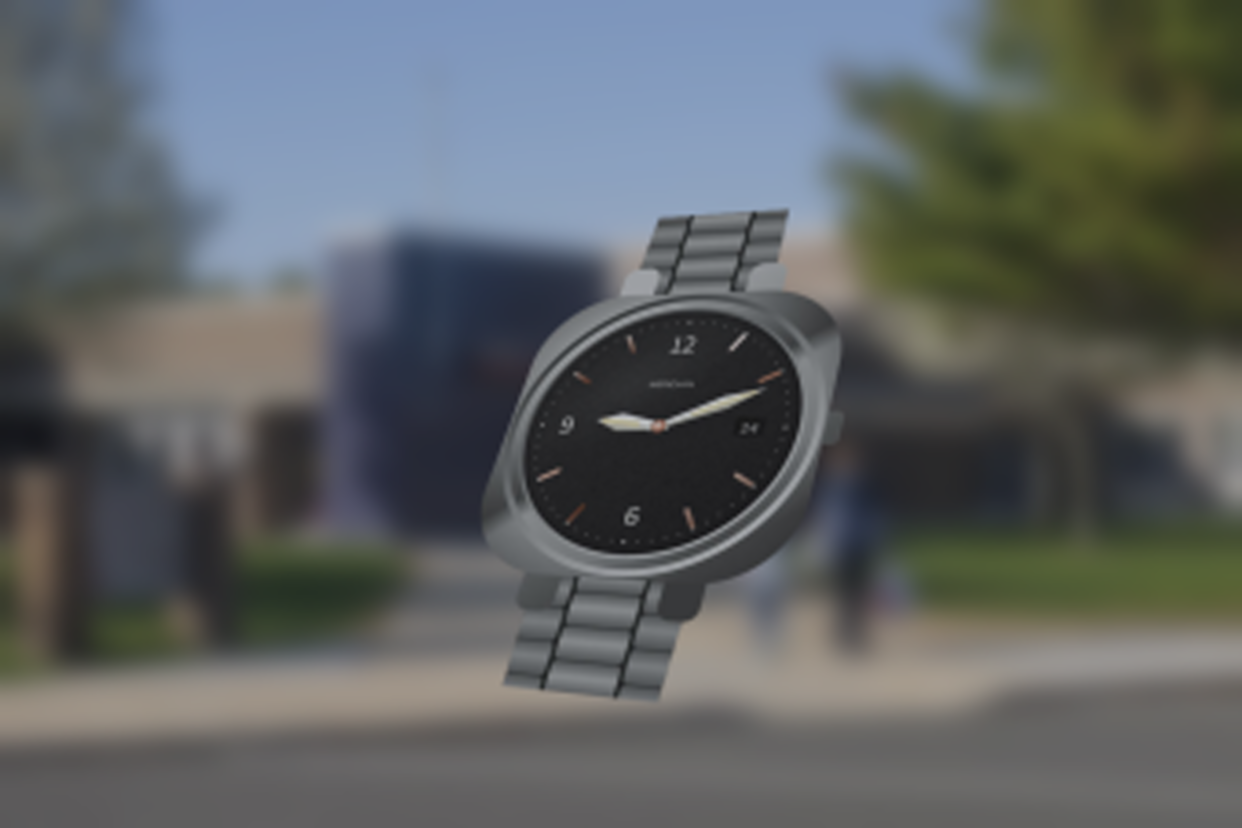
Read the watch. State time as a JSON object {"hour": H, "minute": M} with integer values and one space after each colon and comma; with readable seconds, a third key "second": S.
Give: {"hour": 9, "minute": 11}
